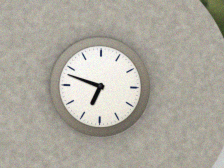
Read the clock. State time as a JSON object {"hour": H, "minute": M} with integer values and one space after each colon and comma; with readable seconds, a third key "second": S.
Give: {"hour": 6, "minute": 48}
